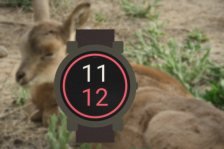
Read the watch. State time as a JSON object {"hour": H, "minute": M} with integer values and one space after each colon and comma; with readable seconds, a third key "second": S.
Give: {"hour": 11, "minute": 12}
